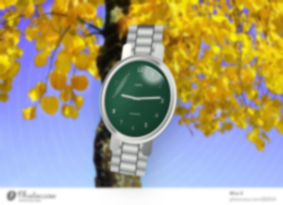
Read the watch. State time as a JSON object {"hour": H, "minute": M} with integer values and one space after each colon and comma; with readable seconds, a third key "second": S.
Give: {"hour": 9, "minute": 14}
